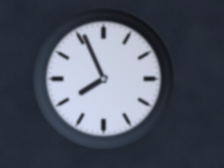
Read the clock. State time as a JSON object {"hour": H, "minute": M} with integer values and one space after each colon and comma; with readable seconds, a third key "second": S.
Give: {"hour": 7, "minute": 56}
